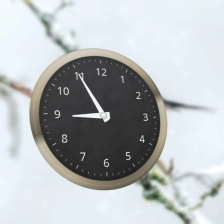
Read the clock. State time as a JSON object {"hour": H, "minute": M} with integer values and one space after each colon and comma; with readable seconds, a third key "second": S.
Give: {"hour": 8, "minute": 55}
